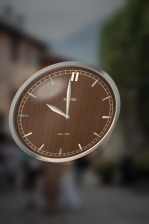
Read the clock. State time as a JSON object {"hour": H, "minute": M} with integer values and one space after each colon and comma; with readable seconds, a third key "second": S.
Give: {"hour": 9, "minute": 59}
